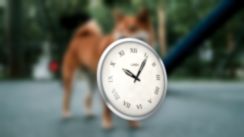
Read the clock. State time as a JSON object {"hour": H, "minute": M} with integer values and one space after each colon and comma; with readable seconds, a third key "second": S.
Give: {"hour": 10, "minute": 6}
